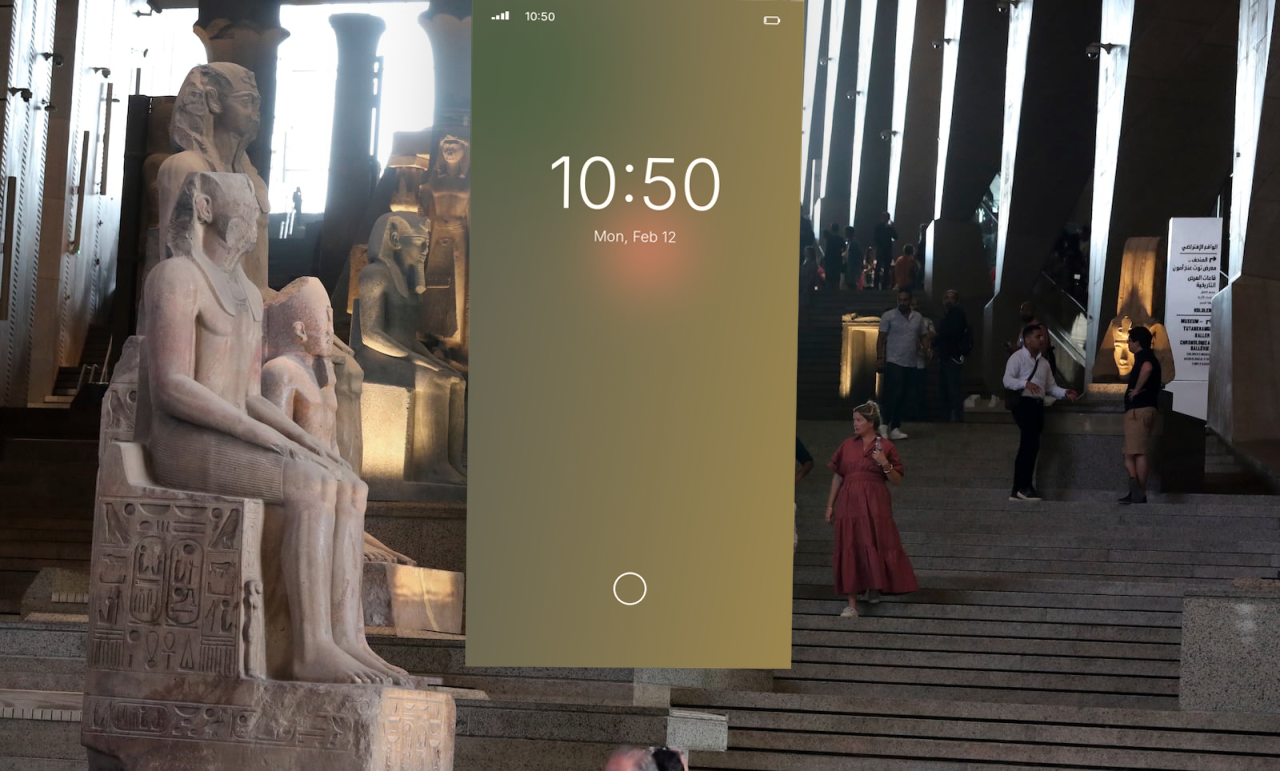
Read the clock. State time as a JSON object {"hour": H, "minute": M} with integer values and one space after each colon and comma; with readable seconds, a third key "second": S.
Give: {"hour": 10, "minute": 50}
